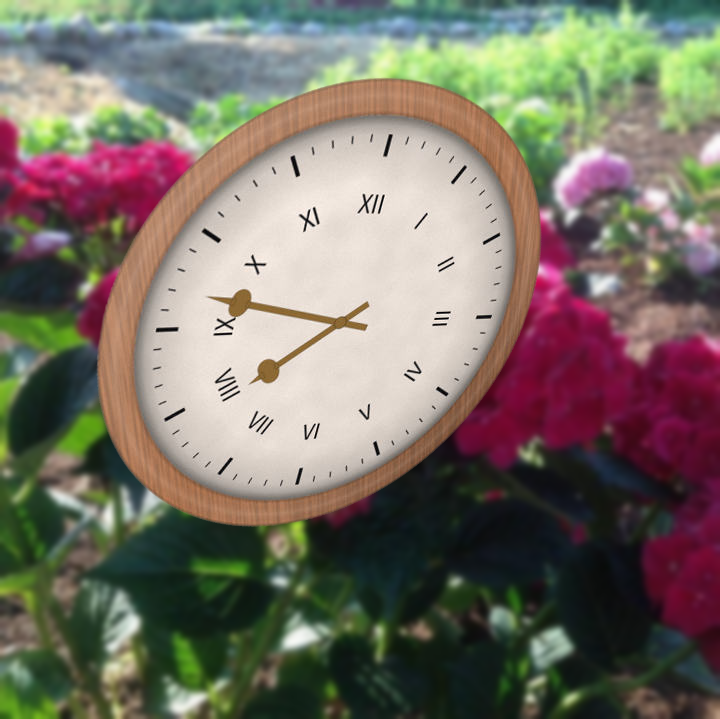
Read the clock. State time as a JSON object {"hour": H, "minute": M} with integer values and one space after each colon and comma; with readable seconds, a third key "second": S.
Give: {"hour": 7, "minute": 47}
